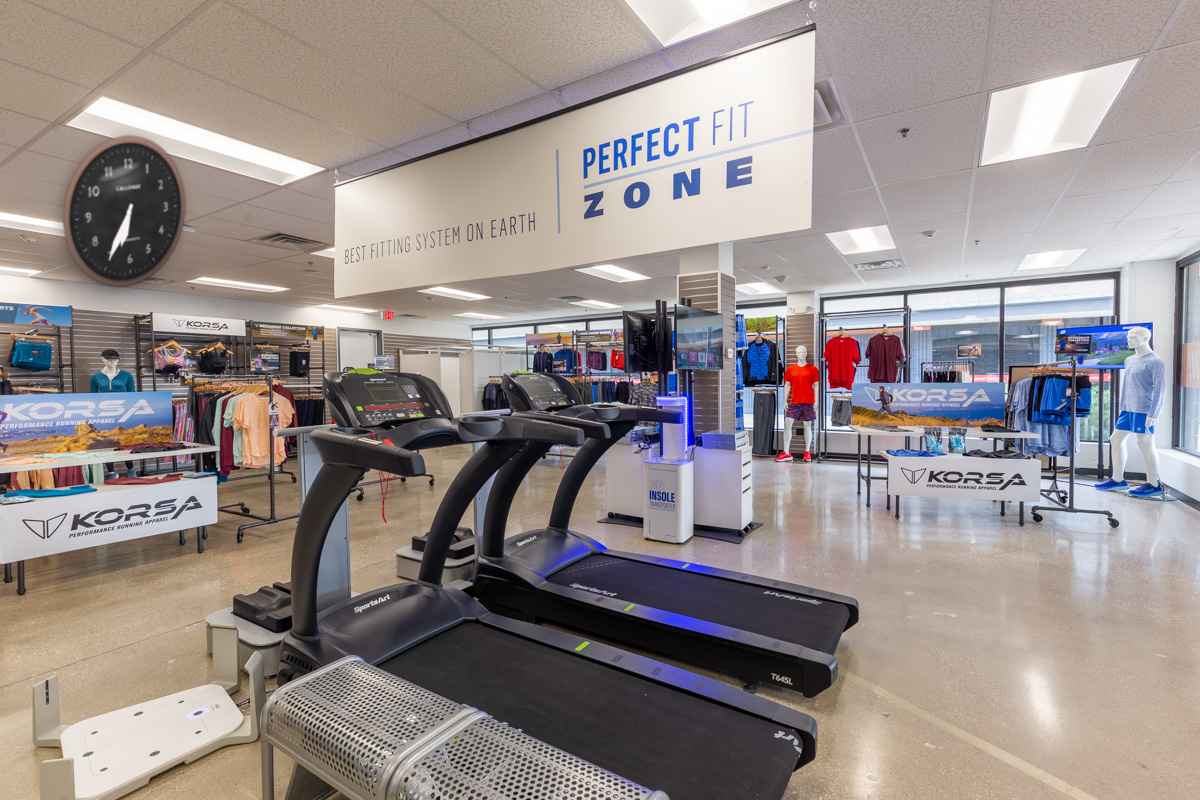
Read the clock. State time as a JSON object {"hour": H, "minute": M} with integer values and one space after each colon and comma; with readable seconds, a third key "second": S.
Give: {"hour": 6, "minute": 35}
